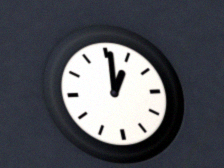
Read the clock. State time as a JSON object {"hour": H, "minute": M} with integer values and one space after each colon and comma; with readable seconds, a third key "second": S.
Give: {"hour": 1, "minute": 1}
